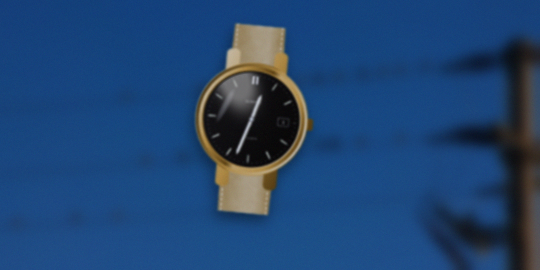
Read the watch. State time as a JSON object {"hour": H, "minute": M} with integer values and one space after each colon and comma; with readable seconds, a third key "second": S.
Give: {"hour": 12, "minute": 33}
